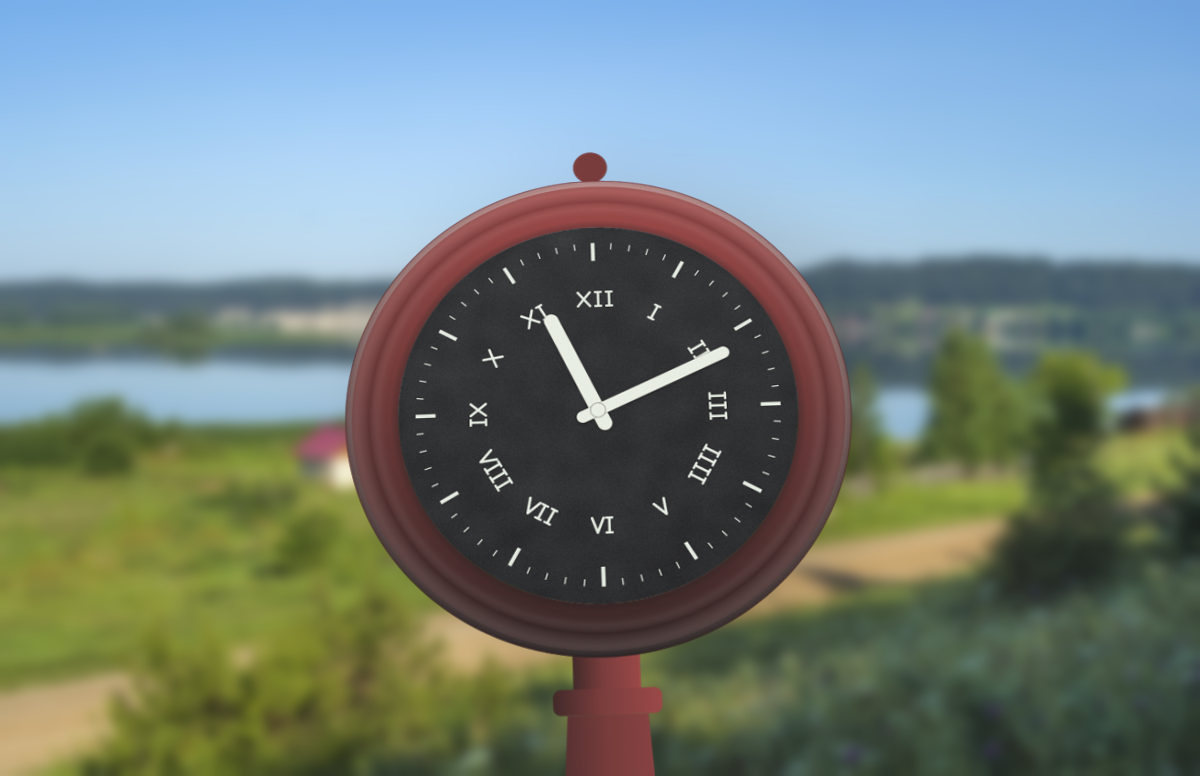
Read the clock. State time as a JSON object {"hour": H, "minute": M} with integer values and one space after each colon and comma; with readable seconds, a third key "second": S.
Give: {"hour": 11, "minute": 11}
